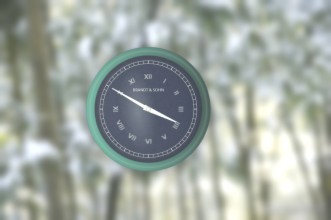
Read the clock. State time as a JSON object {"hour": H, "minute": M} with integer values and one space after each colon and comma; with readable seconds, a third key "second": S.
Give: {"hour": 3, "minute": 50}
